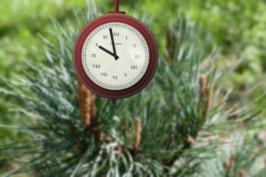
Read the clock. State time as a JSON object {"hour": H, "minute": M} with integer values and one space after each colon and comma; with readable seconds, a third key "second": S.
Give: {"hour": 9, "minute": 58}
